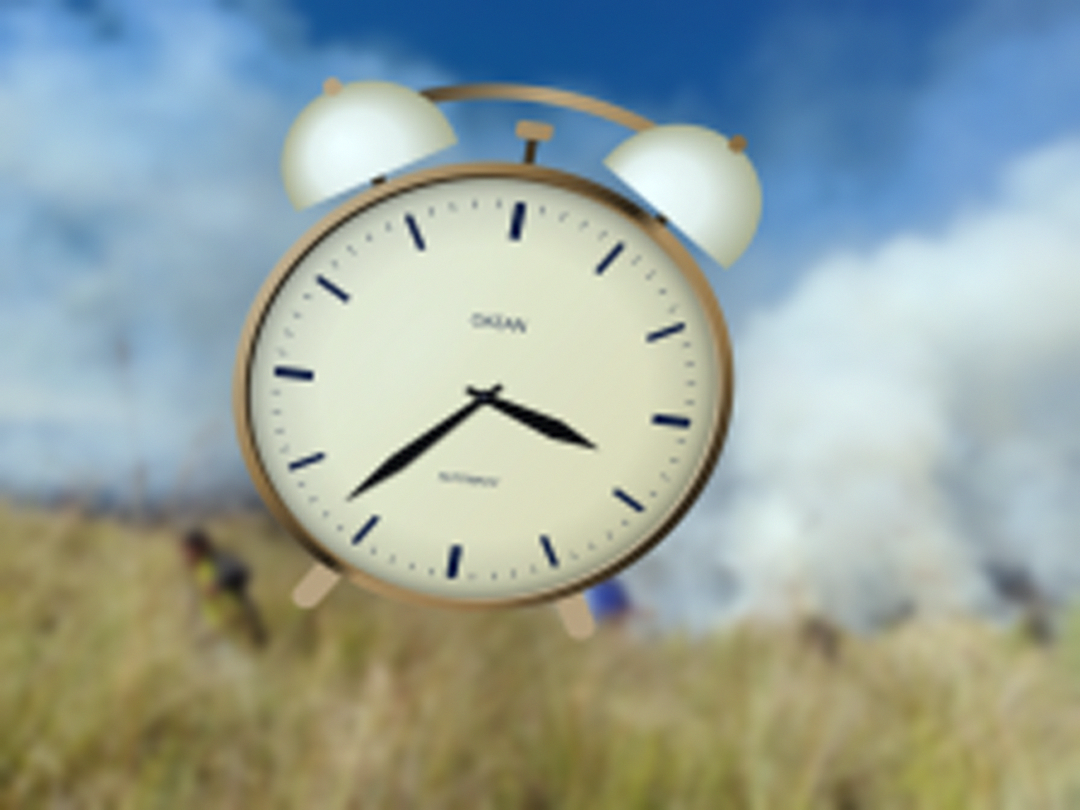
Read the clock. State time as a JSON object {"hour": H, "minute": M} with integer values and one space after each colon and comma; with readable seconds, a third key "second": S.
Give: {"hour": 3, "minute": 37}
